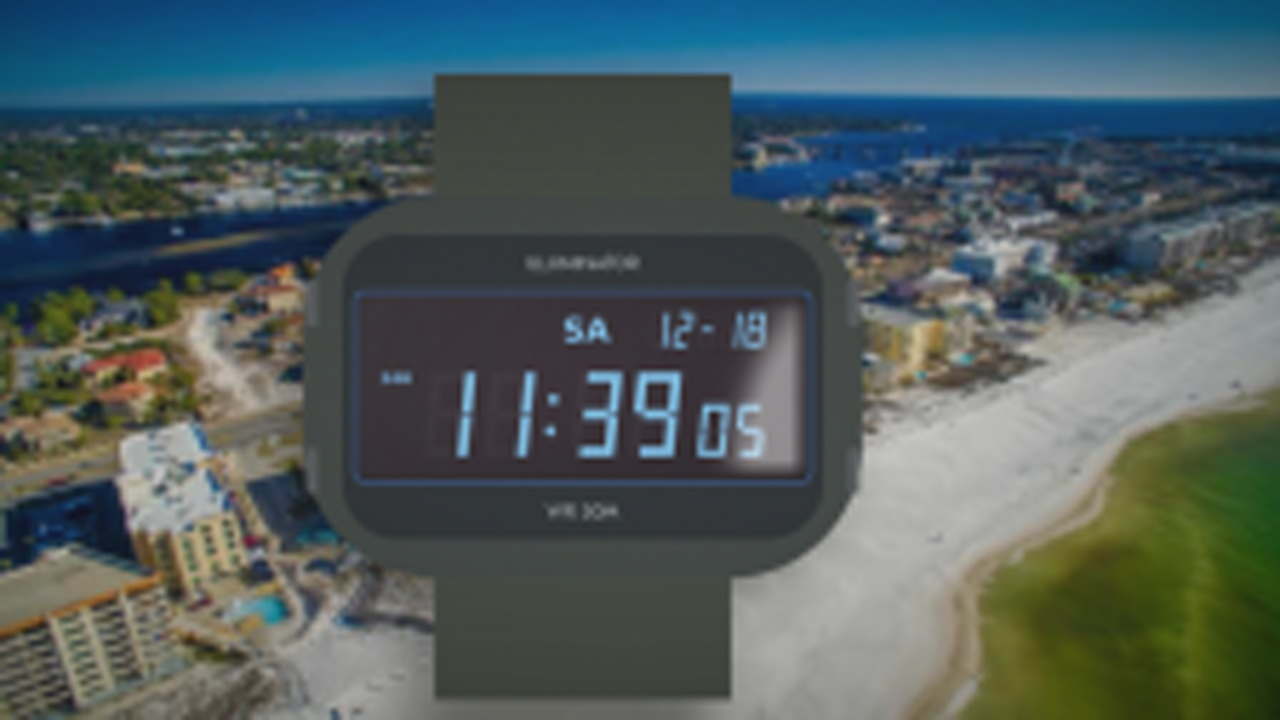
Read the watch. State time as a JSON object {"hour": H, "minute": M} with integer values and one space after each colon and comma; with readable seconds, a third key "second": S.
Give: {"hour": 11, "minute": 39, "second": 5}
